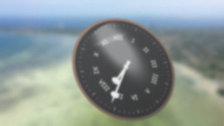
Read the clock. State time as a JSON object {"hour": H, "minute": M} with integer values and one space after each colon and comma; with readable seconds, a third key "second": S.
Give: {"hour": 7, "minute": 36}
